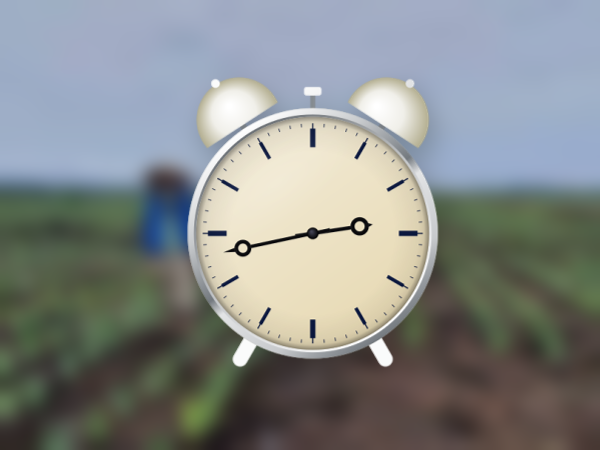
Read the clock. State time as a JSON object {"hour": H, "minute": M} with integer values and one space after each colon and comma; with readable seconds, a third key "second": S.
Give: {"hour": 2, "minute": 43}
